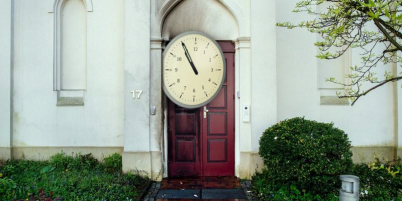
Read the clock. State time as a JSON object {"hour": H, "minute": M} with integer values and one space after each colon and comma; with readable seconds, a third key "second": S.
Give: {"hour": 10, "minute": 55}
